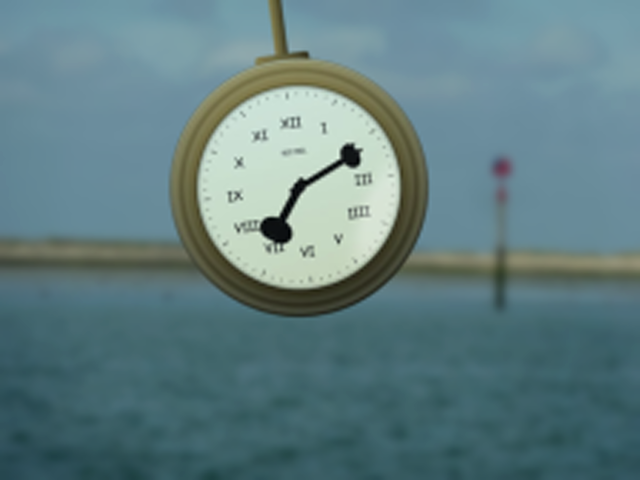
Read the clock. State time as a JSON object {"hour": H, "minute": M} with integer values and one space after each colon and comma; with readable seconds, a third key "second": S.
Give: {"hour": 7, "minute": 11}
